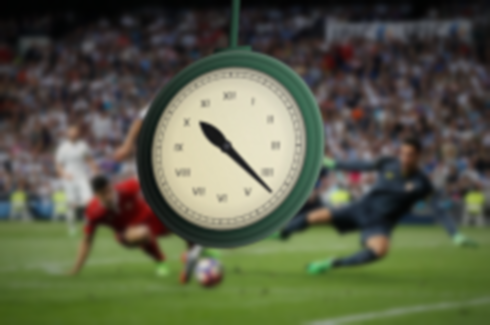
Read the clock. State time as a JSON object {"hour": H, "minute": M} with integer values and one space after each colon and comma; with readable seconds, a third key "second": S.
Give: {"hour": 10, "minute": 22}
